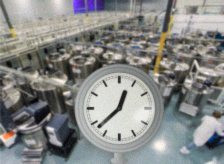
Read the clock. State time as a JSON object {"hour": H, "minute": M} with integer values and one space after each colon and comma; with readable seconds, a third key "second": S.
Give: {"hour": 12, "minute": 38}
